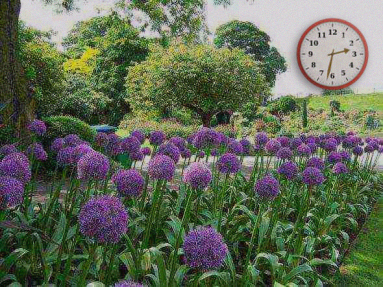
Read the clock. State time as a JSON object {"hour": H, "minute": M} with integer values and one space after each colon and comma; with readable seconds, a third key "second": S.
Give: {"hour": 2, "minute": 32}
